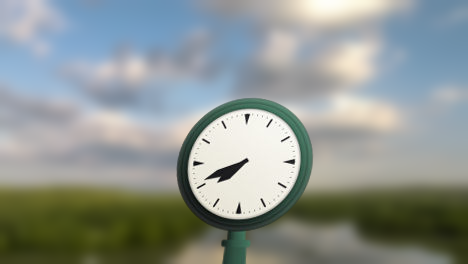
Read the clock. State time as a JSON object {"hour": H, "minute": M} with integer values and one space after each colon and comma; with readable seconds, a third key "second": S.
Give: {"hour": 7, "minute": 41}
